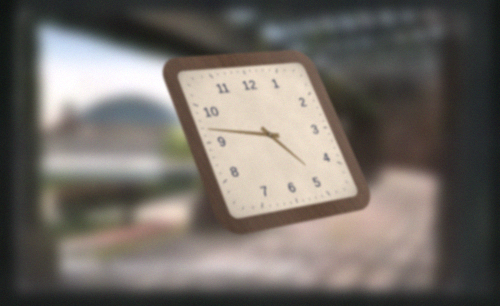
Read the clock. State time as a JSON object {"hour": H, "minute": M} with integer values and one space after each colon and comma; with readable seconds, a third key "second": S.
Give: {"hour": 4, "minute": 47}
